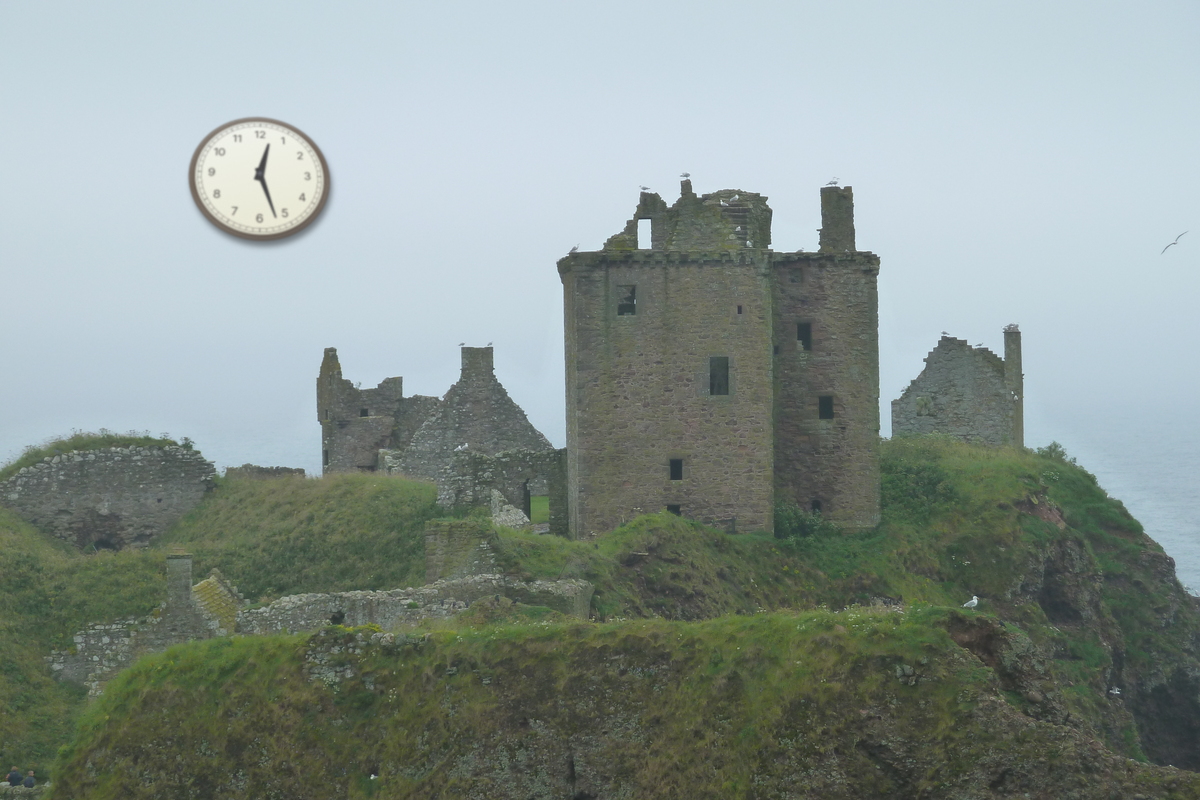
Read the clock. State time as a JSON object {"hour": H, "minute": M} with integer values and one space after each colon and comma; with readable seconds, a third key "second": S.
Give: {"hour": 12, "minute": 27}
